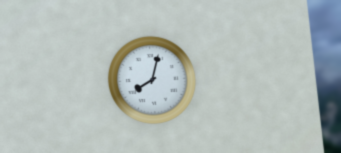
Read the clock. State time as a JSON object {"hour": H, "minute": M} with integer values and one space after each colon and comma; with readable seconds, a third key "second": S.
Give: {"hour": 8, "minute": 3}
